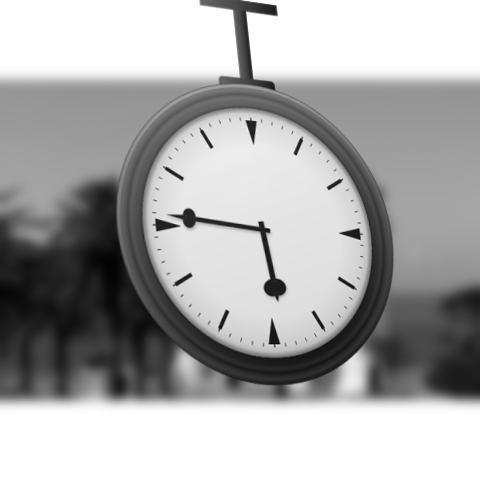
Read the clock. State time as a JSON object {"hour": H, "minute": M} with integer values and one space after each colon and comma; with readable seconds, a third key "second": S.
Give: {"hour": 5, "minute": 46}
